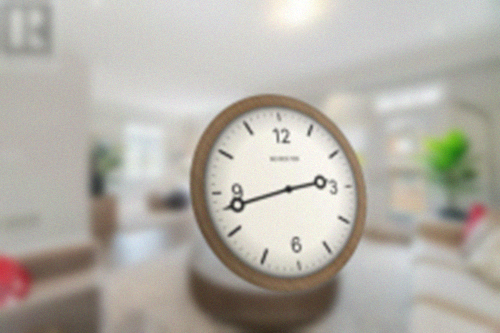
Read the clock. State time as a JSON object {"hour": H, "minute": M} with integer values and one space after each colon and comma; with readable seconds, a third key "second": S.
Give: {"hour": 2, "minute": 43}
